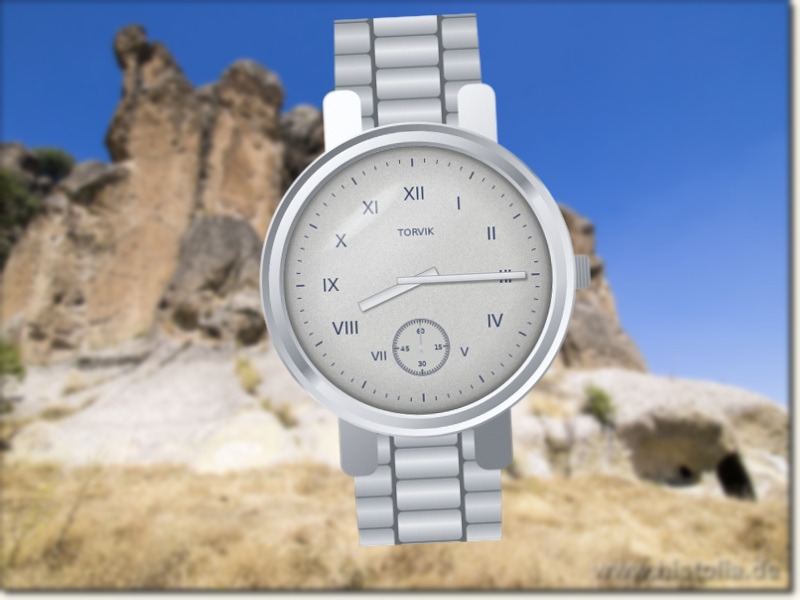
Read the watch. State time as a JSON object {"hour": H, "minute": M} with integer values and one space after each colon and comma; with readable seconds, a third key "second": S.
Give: {"hour": 8, "minute": 15}
